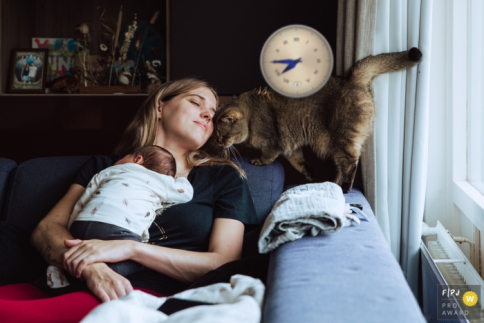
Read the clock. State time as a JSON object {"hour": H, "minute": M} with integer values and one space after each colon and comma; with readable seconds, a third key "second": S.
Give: {"hour": 7, "minute": 45}
